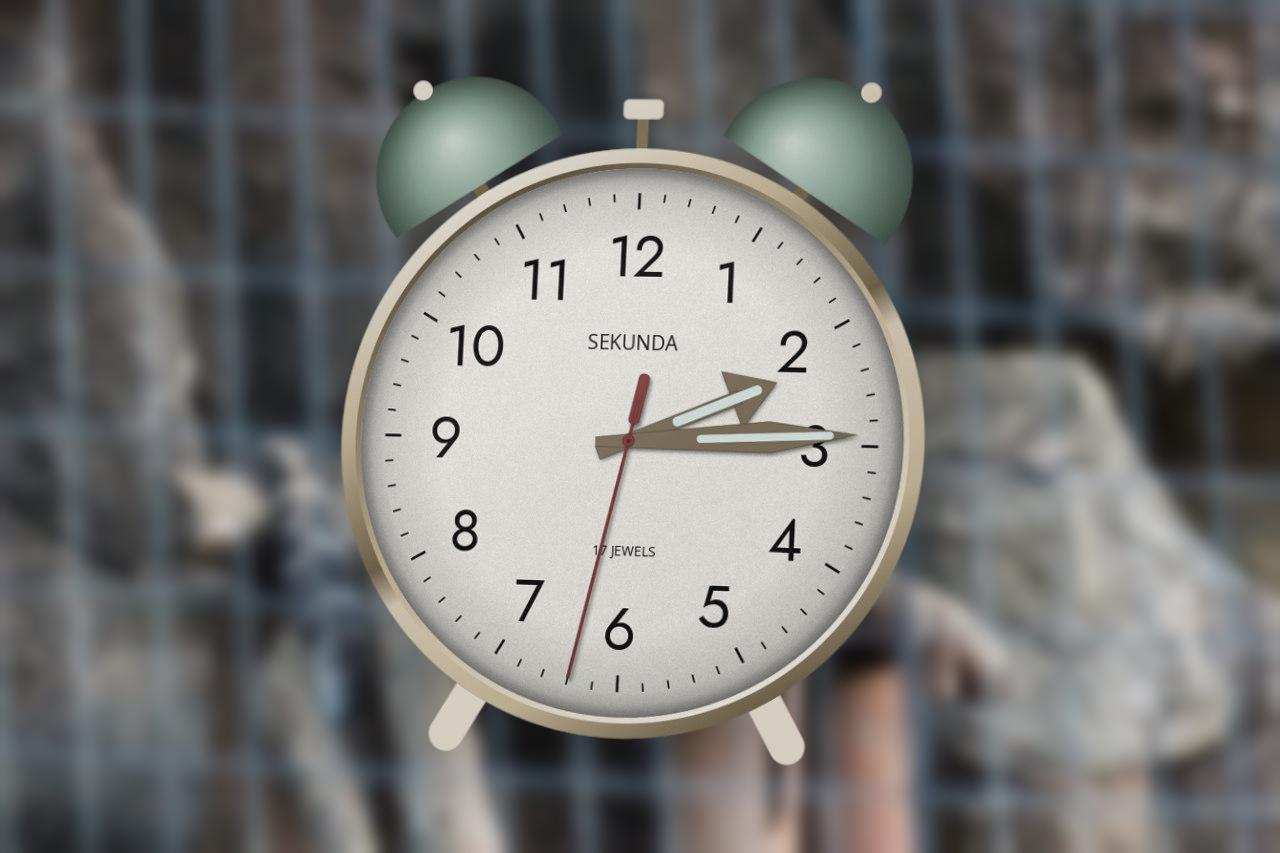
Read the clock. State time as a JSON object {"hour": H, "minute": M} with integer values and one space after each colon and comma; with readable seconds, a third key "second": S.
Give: {"hour": 2, "minute": 14, "second": 32}
